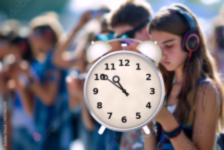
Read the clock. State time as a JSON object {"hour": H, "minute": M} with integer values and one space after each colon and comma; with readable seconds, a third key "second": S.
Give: {"hour": 10, "minute": 51}
